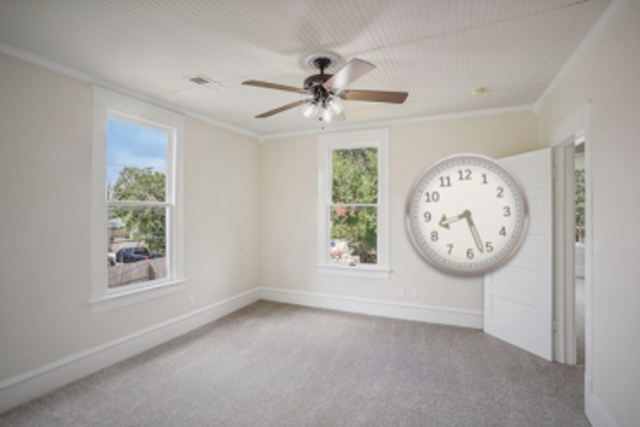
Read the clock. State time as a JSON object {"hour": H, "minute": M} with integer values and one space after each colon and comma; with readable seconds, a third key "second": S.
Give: {"hour": 8, "minute": 27}
